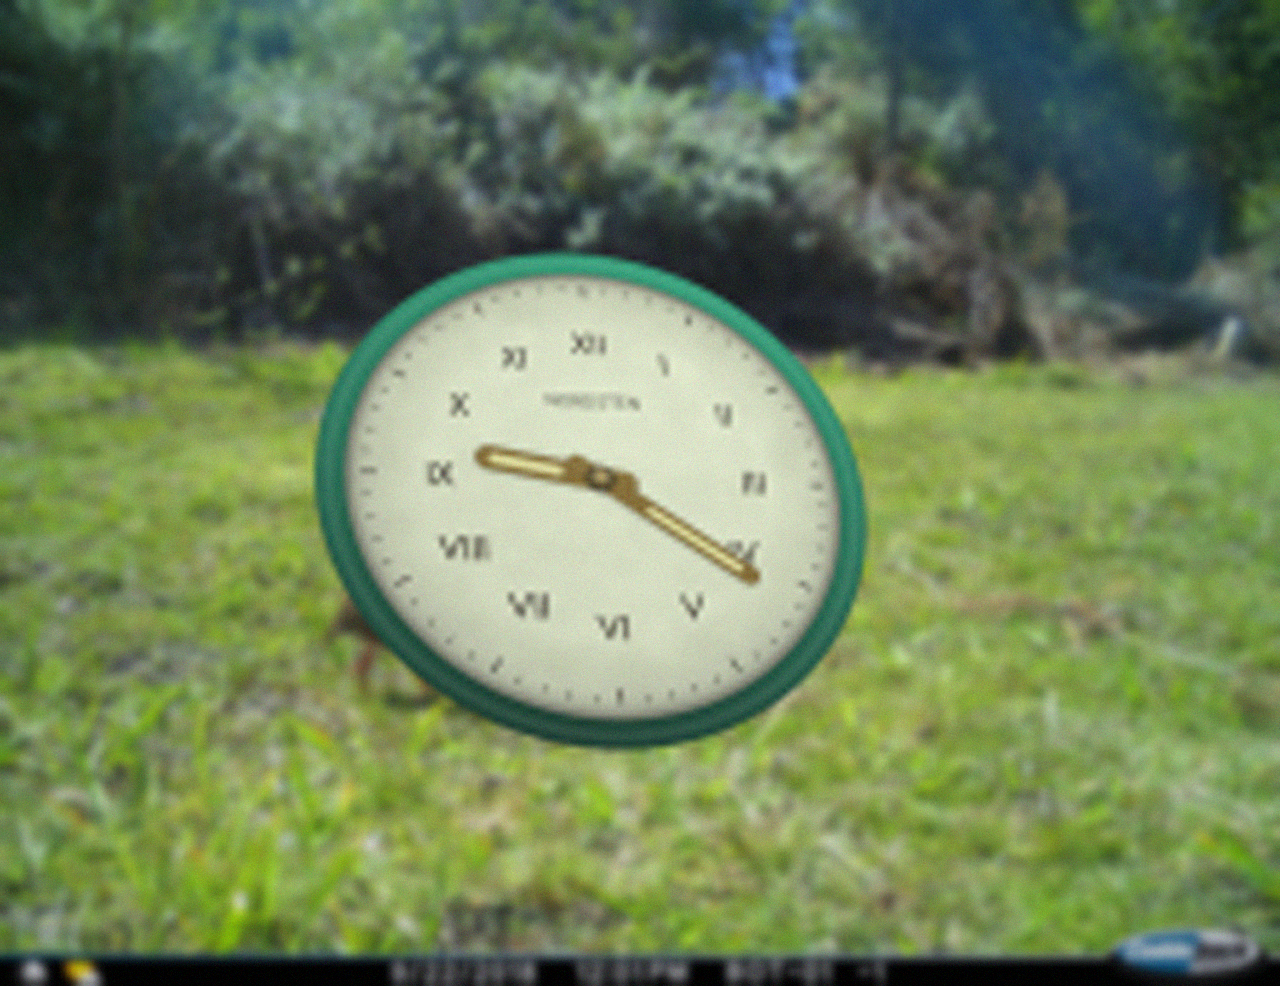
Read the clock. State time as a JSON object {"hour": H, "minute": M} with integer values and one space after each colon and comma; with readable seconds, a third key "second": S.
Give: {"hour": 9, "minute": 21}
